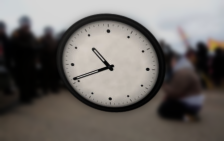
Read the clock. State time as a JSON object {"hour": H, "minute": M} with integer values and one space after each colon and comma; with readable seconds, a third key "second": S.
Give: {"hour": 10, "minute": 41}
